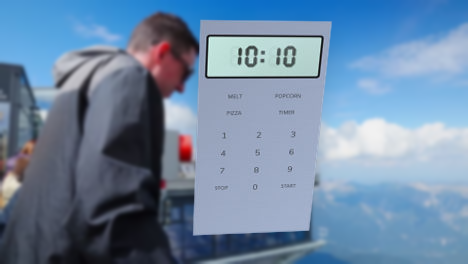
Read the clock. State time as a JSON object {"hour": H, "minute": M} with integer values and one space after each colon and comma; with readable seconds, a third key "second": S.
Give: {"hour": 10, "minute": 10}
